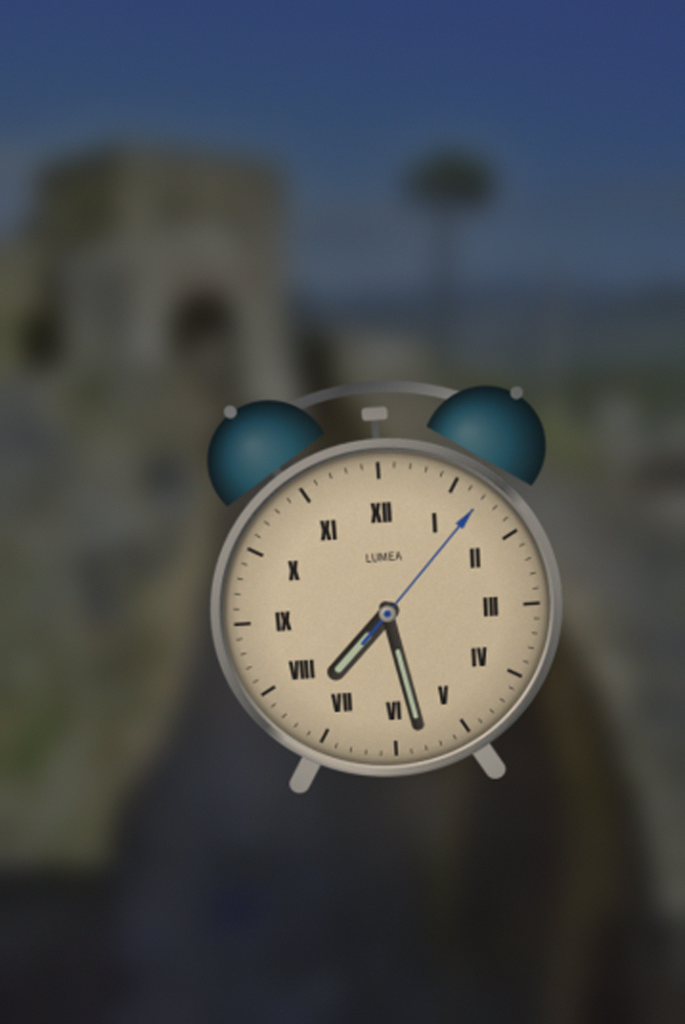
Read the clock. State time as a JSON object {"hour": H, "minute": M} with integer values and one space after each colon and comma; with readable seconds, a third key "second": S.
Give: {"hour": 7, "minute": 28, "second": 7}
